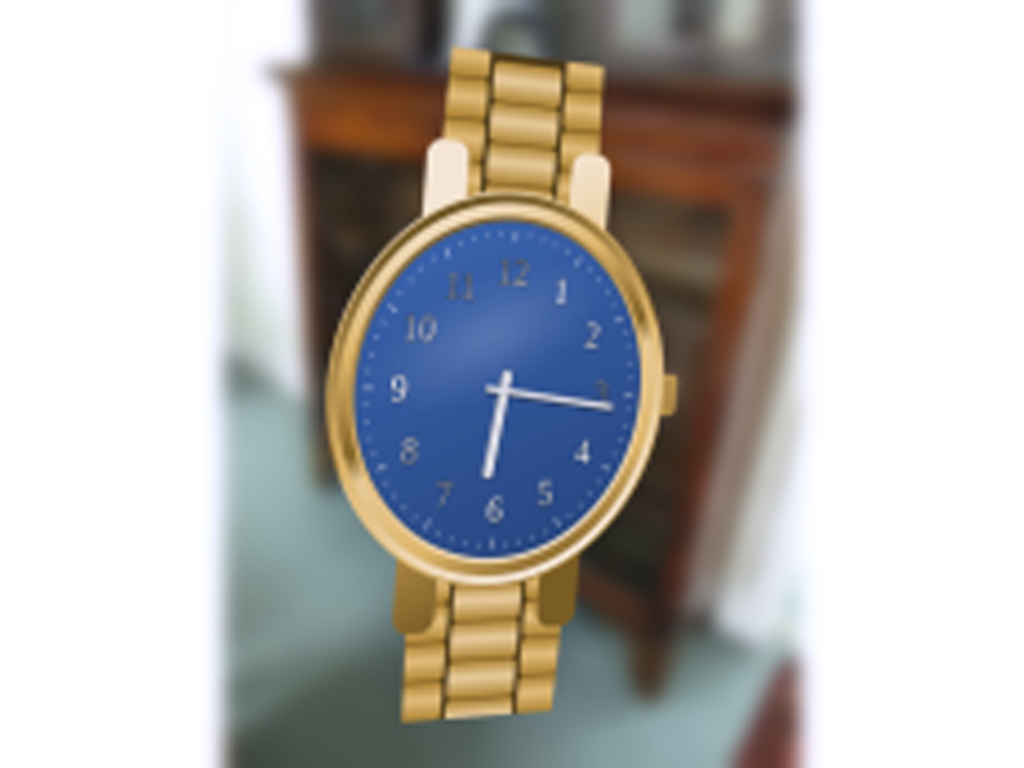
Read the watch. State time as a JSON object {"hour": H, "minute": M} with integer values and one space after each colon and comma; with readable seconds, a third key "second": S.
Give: {"hour": 6, "minute": 16}
